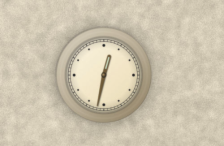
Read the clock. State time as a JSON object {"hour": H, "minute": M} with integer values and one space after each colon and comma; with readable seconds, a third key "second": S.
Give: {"hour": 12, "minute": 32}
